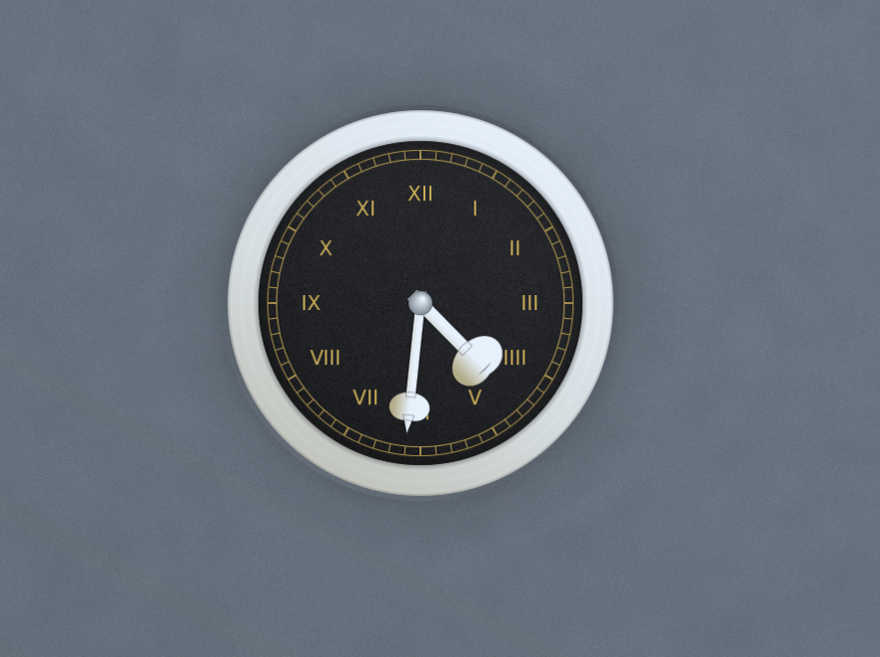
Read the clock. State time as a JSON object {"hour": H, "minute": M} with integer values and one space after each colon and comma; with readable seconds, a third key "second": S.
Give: {"hour": 4, "minute": 31}
